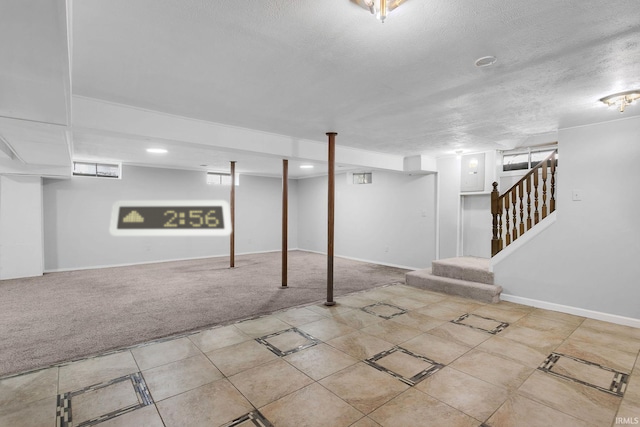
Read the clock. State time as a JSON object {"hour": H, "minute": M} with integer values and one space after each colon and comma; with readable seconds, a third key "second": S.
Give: {"hour": 2, "minute": 56}
